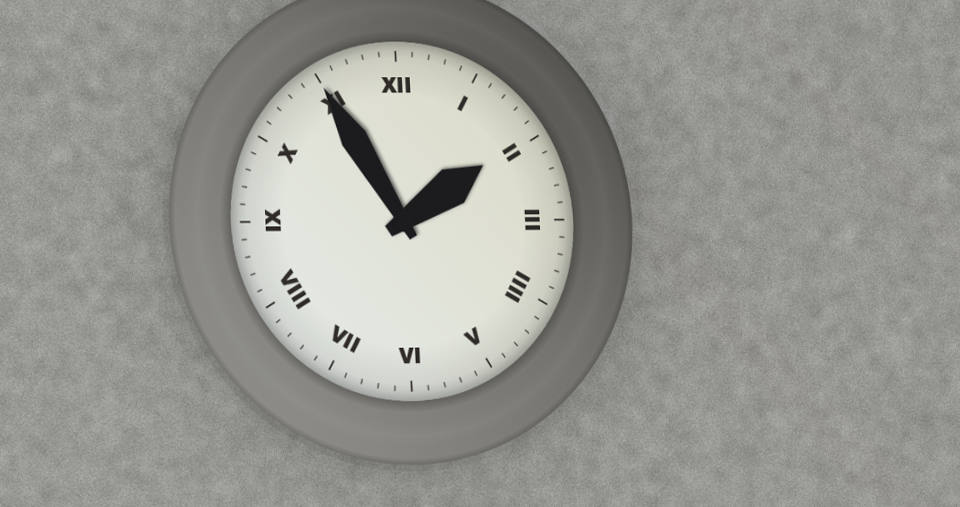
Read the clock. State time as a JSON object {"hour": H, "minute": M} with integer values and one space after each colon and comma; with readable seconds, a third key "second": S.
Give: {"hour": 1, "minute": 55}
